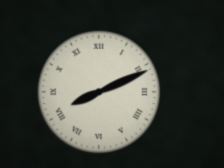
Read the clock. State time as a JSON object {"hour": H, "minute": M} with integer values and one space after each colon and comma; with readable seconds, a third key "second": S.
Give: {"hour": 8, "minute": 11}
